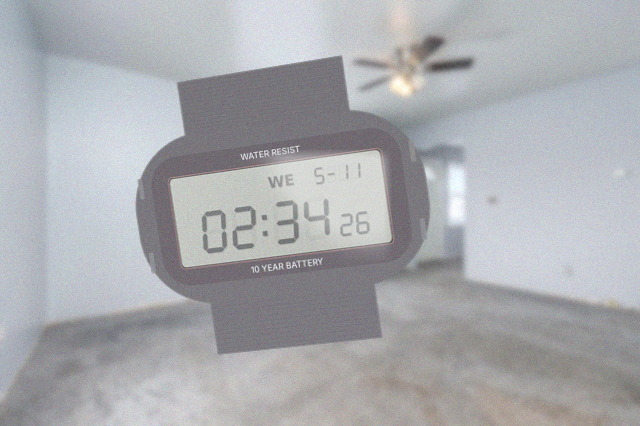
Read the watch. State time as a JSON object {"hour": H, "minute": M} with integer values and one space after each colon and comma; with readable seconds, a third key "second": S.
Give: {"hour": 2, "minute": 34, "second": 26}
